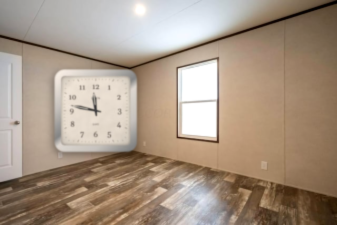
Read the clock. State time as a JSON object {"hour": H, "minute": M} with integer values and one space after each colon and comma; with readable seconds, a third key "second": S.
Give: {"hour": 11, "minute": 47}
